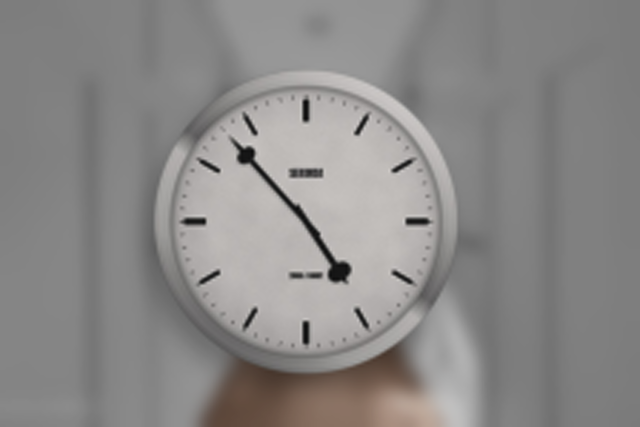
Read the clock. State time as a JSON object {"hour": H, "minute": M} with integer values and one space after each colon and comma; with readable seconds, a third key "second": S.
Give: {"hour": 4, "minute": 53}
